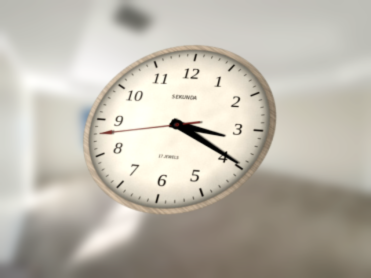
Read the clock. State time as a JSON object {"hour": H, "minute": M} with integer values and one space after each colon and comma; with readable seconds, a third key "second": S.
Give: {"hour": 3, "minute": 19, "second": 43}
